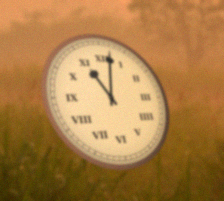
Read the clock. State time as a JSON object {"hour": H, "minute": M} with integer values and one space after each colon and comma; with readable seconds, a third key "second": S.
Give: {"hour": 11, "minute": 2}
